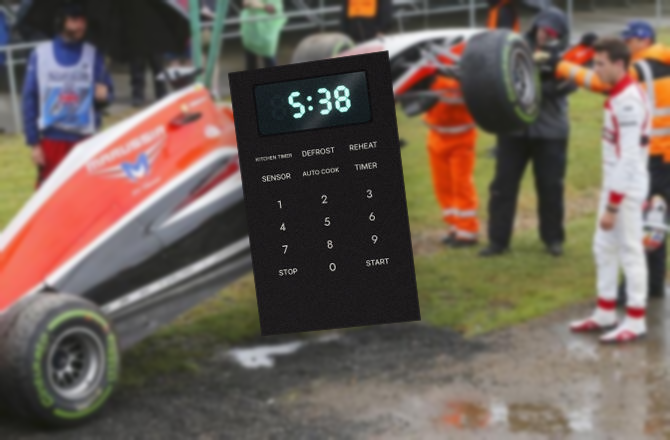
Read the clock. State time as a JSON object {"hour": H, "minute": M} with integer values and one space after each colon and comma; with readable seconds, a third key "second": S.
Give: {"hour": 5, "minute": 38}
